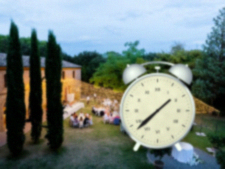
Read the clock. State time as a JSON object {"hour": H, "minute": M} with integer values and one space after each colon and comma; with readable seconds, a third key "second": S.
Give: {"hour": 1, "minute": 38}
